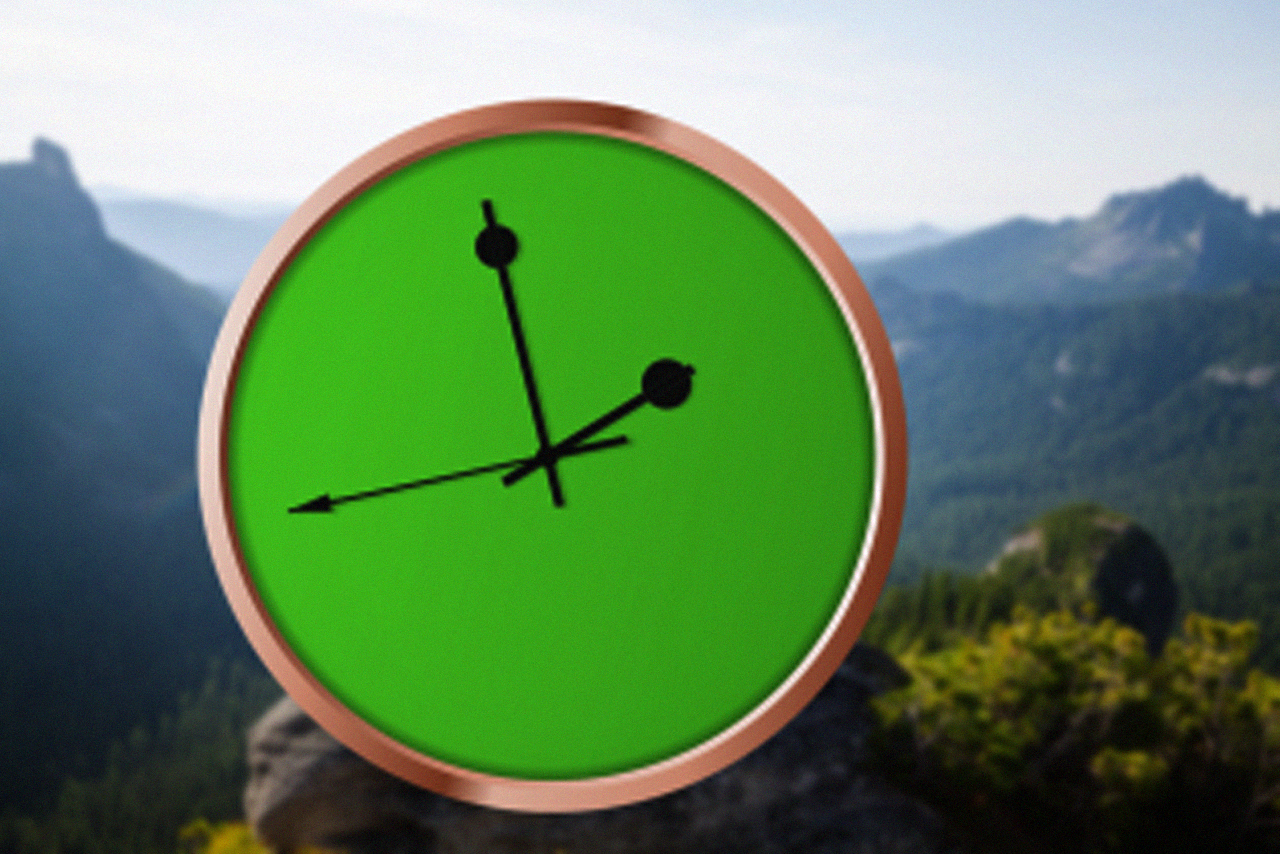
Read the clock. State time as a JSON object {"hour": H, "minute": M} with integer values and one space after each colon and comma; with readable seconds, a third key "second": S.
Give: {"hour": 1, "minute": 57, "second": 43}
